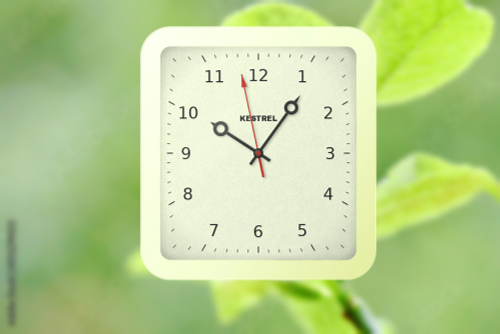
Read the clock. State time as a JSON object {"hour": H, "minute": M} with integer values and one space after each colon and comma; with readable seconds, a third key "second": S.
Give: {"hour": 10, "minute": 5, "second": 58}
